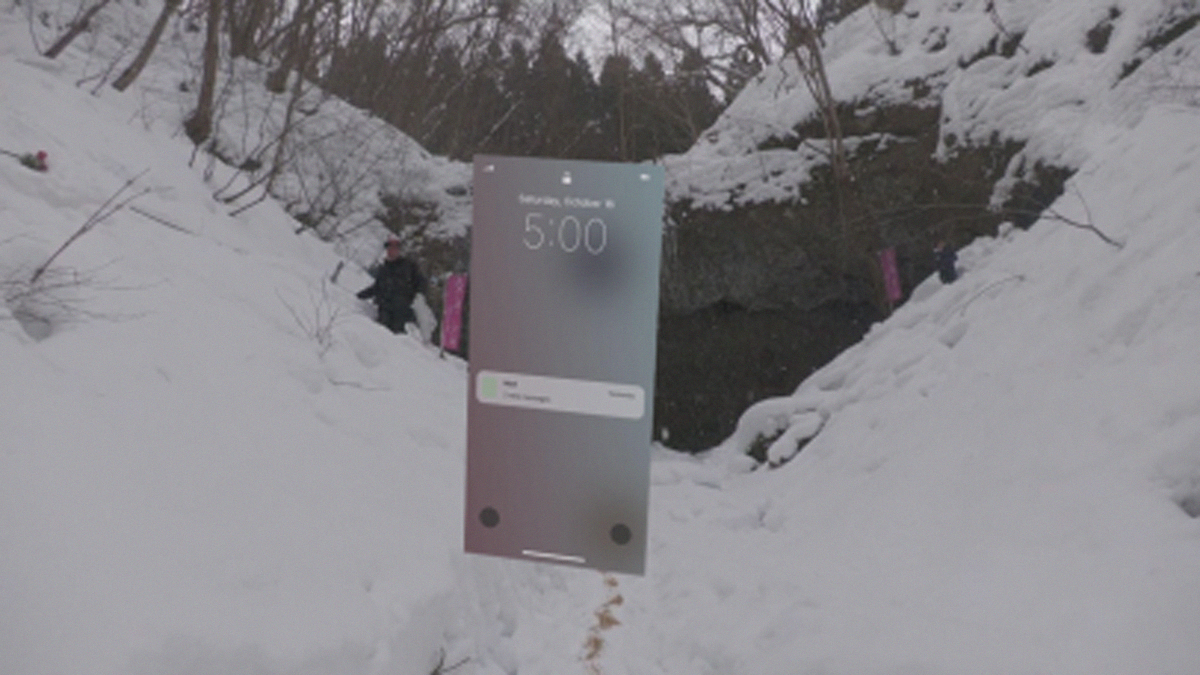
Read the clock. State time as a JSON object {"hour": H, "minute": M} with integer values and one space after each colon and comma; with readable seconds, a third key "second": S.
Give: {"hour": 5, "minute": 0}
